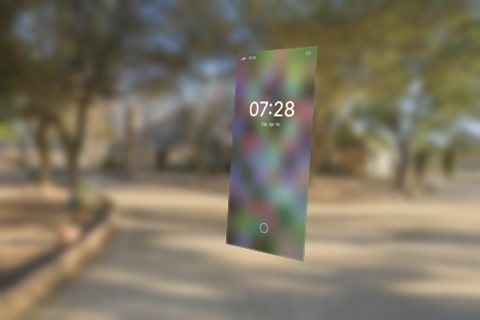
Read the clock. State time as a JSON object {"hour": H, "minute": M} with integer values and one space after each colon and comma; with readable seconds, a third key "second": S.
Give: {"hour": 7, "minute": 28}
